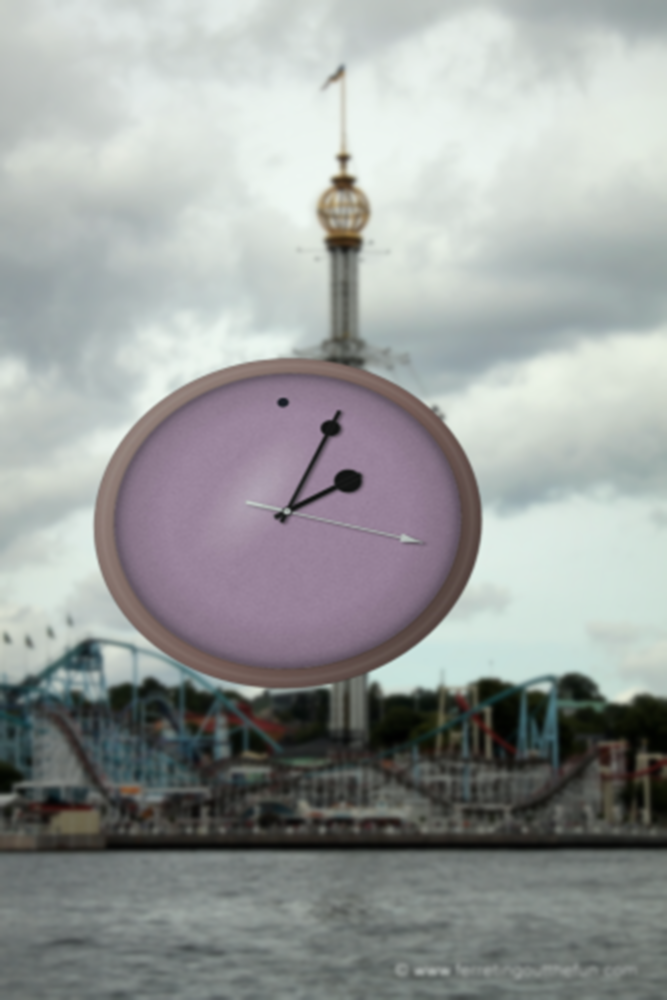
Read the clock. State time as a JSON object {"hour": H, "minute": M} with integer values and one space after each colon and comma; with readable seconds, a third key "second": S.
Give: {"hour": 2, "minute": 4, "second": 18}
